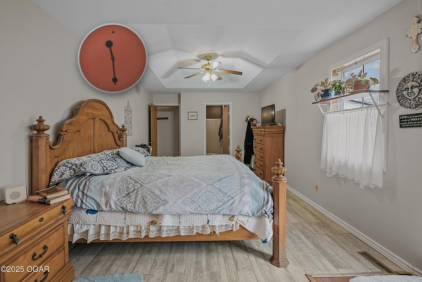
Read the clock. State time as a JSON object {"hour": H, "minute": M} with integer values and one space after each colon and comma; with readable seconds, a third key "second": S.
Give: {"hour": 11, "minute": 29}
